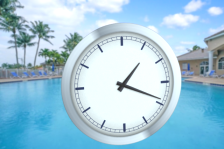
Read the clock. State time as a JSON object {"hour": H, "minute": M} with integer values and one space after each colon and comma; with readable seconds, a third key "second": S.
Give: {"hour": 1, "minute": 19}
